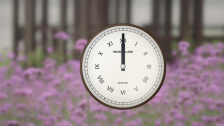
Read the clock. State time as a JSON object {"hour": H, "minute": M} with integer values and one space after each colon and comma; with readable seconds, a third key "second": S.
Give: {"hour": 12, "minute": 0}
